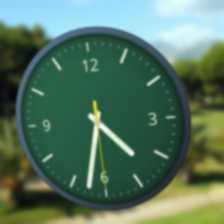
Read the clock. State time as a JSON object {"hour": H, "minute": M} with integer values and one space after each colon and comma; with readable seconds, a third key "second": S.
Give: {"hour": 4, "minute": 32, "second": 30}
